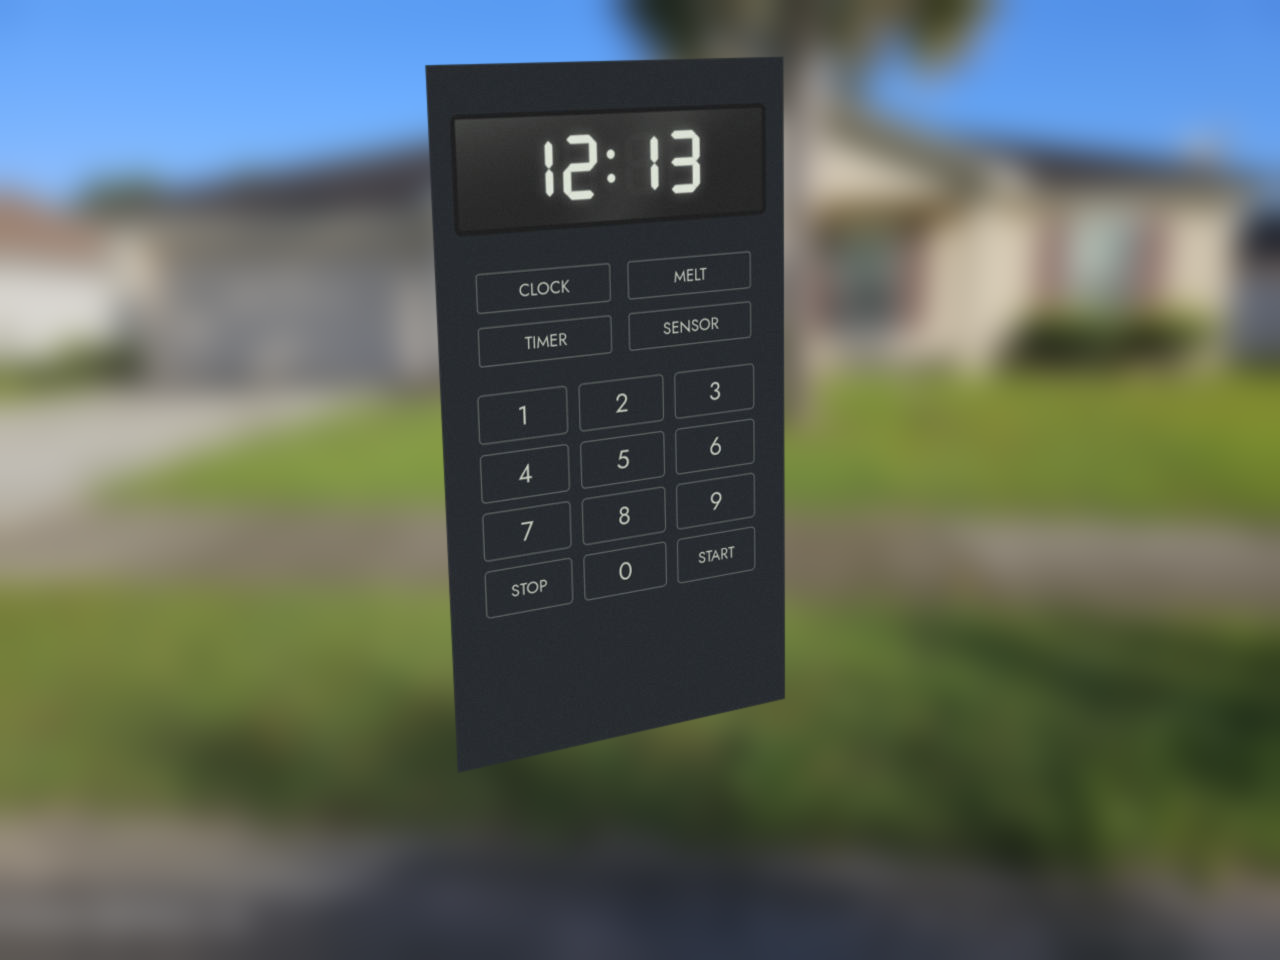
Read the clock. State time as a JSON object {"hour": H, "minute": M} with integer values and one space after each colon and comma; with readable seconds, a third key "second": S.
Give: {"hour": 12, "minute": 13}
